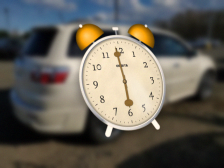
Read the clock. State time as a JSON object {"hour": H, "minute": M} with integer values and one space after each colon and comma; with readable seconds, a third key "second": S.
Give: {"hour": 5, "minute": 59}
